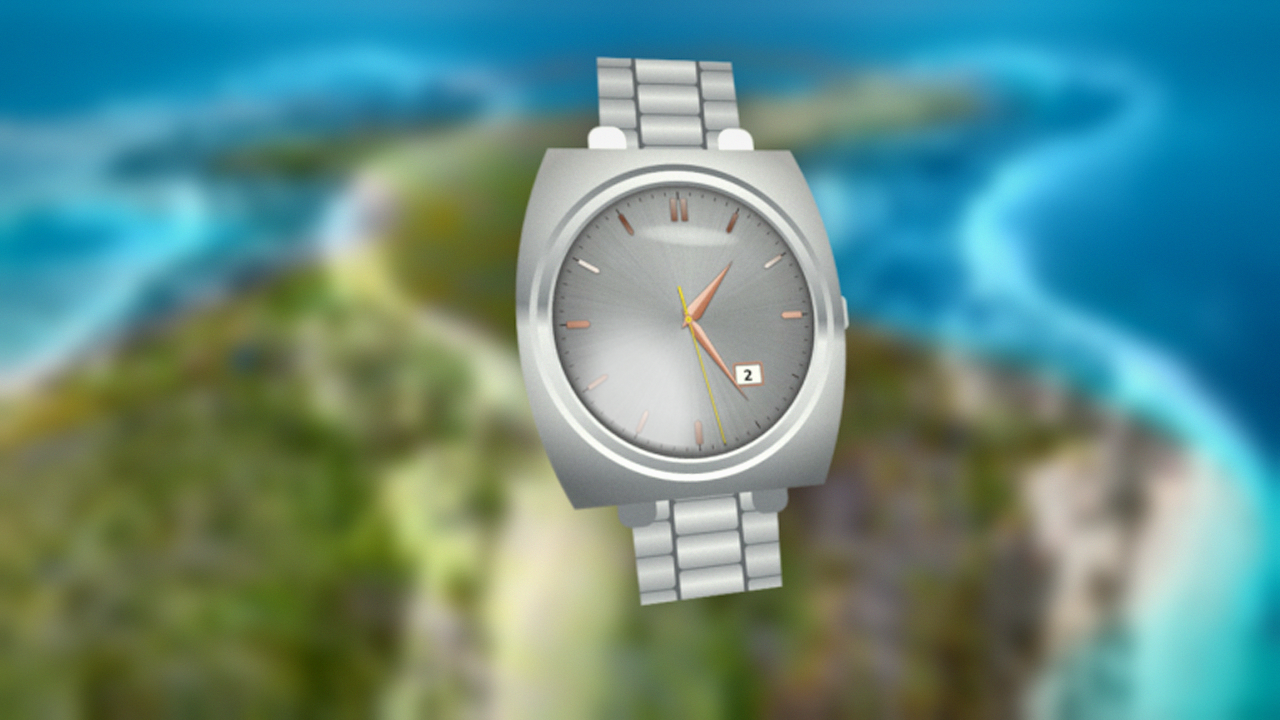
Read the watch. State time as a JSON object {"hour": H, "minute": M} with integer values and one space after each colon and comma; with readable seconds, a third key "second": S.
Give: {"hour": 1, "minute": 24, "second": 28}
